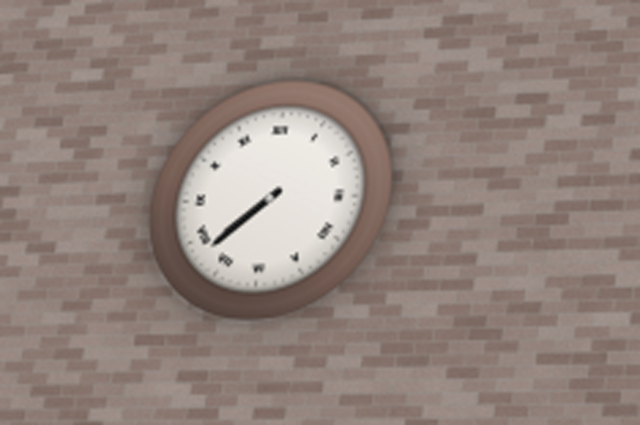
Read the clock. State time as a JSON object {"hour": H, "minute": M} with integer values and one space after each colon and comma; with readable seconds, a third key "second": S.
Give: {"hour": 7, "minute": 38}
